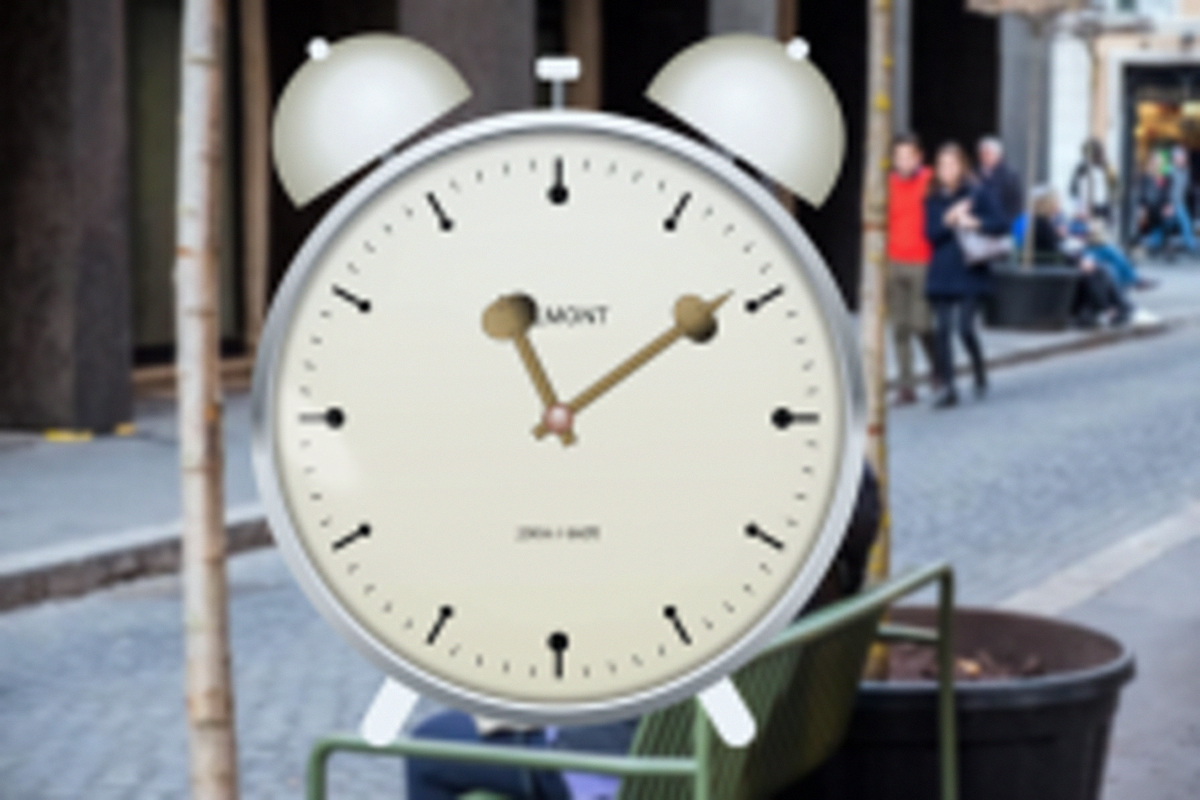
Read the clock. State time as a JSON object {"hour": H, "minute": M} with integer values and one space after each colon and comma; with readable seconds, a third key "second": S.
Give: {"hour": 11, "minute": 9}
